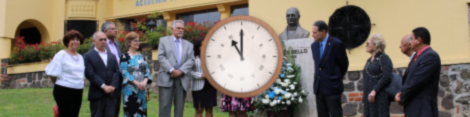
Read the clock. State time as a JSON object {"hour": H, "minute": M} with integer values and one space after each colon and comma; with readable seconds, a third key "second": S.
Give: {"hour": 11, "minute": 0}
